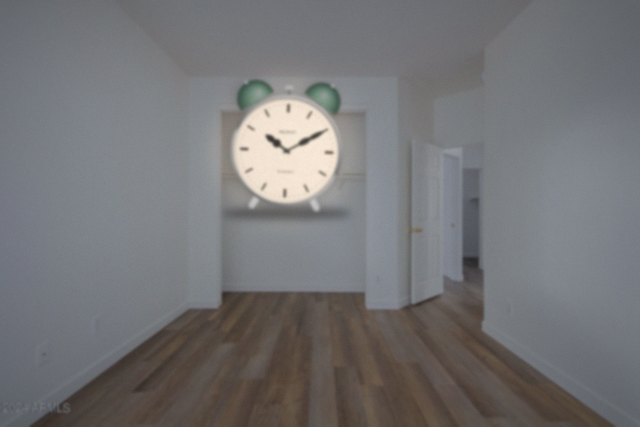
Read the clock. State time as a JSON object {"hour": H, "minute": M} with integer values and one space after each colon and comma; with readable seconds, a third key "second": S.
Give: {"hour": 10, "minute": 10}
